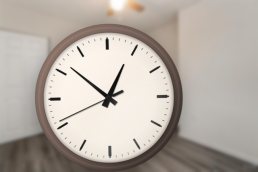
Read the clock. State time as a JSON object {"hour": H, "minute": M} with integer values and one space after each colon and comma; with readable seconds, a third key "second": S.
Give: {"hour": 12, "minute": 51, "second": 41}
